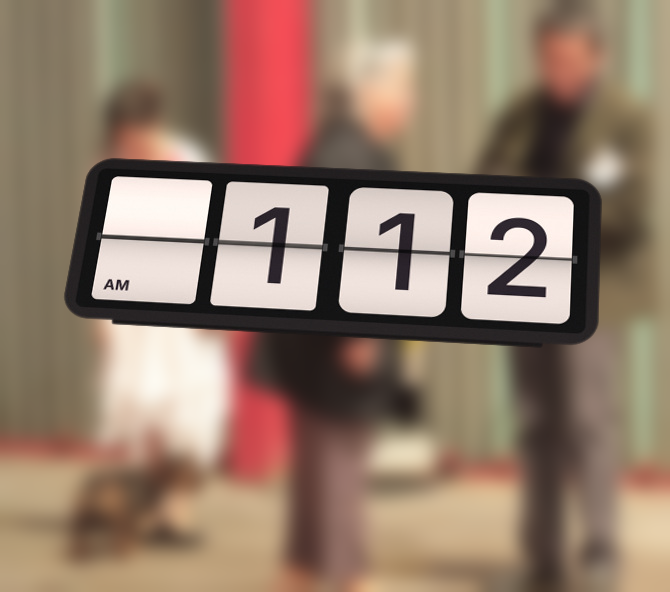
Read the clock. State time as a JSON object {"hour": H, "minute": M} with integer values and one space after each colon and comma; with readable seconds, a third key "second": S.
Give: {"hour": 1, "minute": 12}
